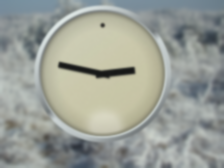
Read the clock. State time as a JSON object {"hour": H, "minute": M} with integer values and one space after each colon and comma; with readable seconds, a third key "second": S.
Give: {"hour": 2, "minute": 47}
